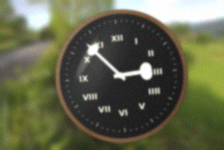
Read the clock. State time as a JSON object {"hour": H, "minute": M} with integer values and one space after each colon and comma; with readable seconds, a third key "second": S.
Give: {"hour": 2, "minute": 53}
